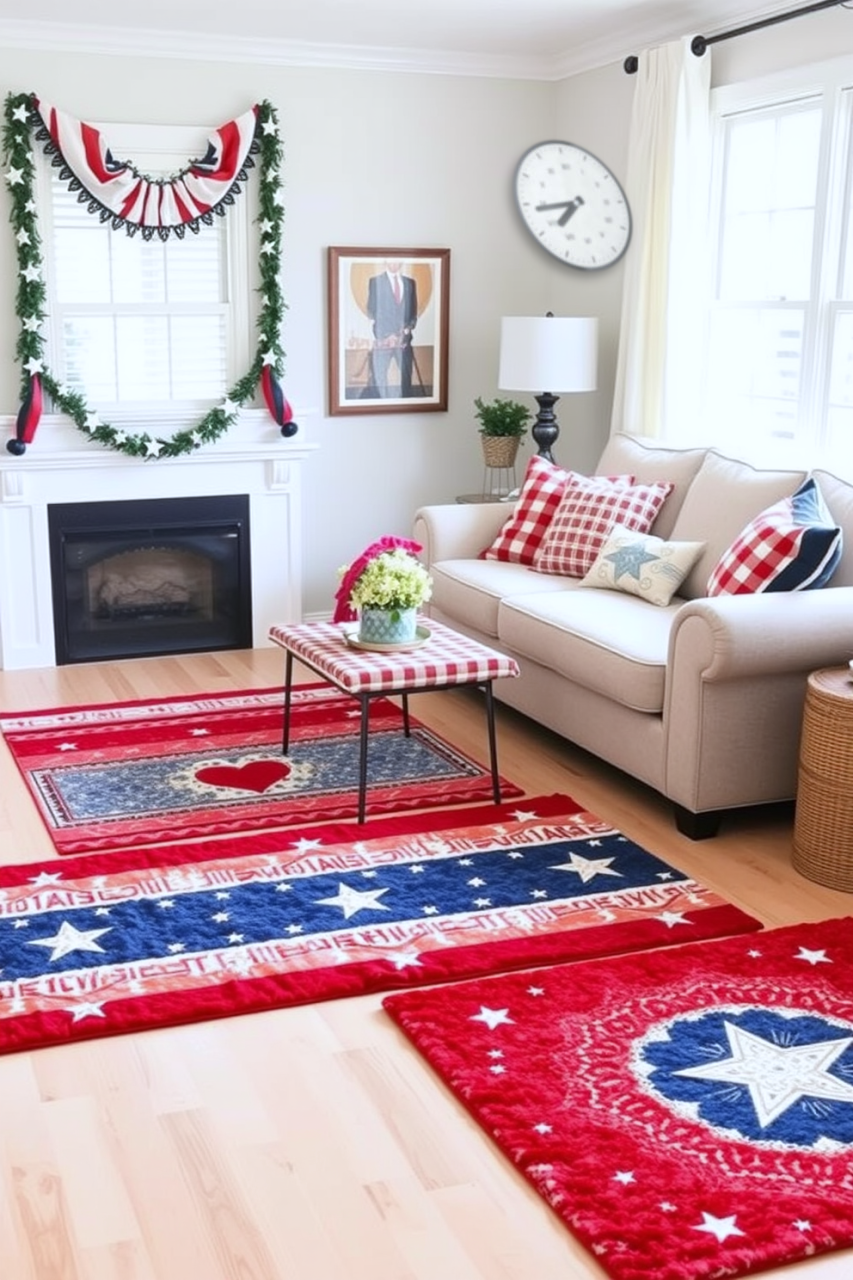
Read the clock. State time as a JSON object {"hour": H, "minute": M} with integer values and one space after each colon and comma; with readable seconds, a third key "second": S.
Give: {"hour": 7, "minute": 44}
